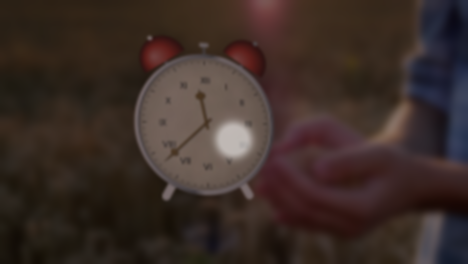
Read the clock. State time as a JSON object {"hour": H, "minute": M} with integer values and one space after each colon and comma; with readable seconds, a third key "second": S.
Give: {"hour": 11, "minute": 38}
